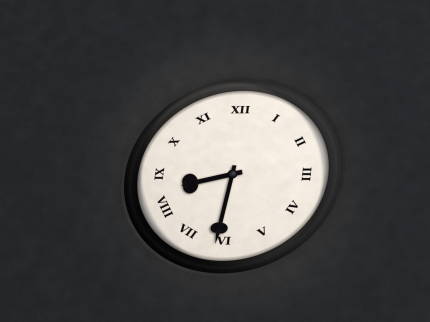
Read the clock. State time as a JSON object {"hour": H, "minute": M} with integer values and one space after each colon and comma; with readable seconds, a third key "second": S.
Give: {"hour": 8, "minute": 31}
